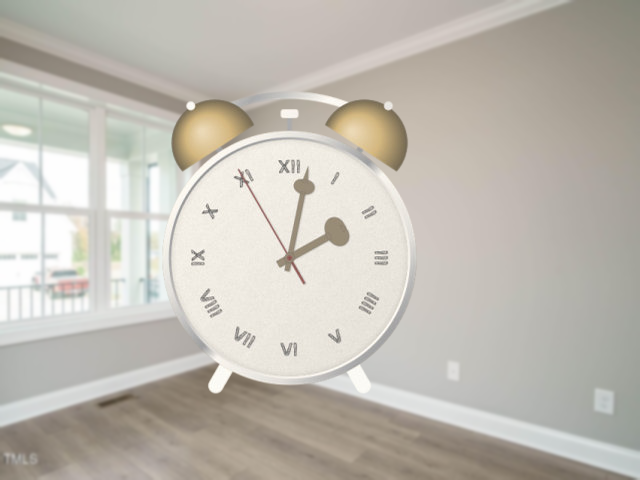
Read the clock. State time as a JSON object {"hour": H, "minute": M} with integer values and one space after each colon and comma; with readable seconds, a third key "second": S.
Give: {"hour": 2, "minute": 1, "second": 55}
